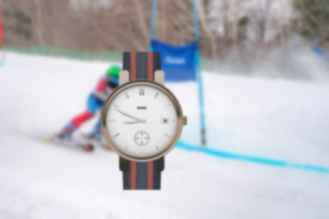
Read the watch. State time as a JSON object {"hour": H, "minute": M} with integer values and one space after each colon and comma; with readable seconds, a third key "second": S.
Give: {"hour": 8, "minute": 49}
